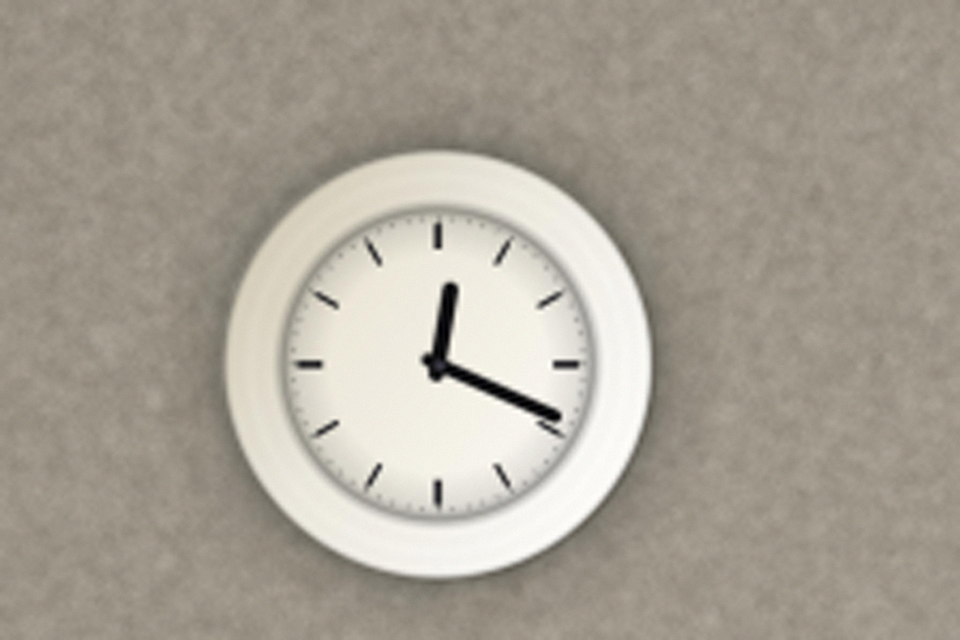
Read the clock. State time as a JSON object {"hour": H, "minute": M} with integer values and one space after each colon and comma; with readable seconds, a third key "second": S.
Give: {"hour": 12, "minute": 19}
